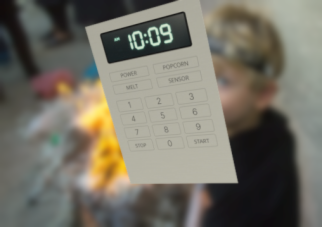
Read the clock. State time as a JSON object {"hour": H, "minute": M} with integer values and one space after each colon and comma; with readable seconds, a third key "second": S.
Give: {"hour": 10, "minute": 9}
